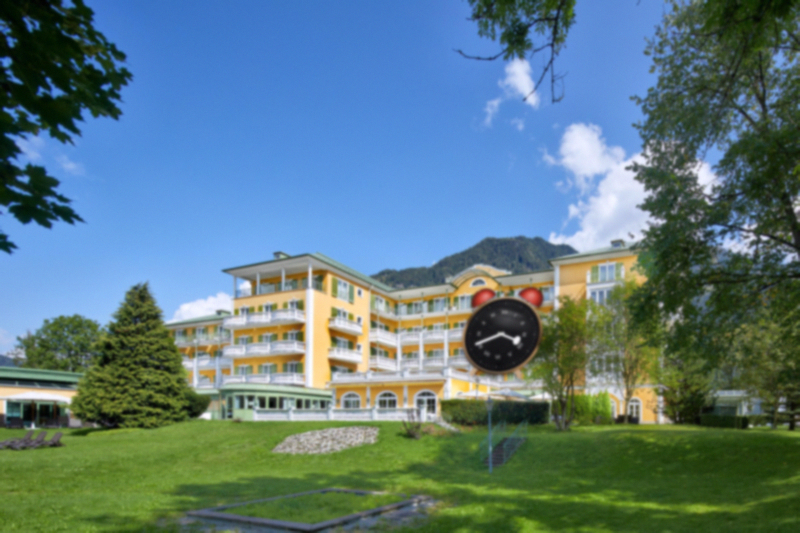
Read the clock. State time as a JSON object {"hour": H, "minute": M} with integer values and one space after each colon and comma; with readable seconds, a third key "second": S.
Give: {"hour": 3, "minute": 41}
